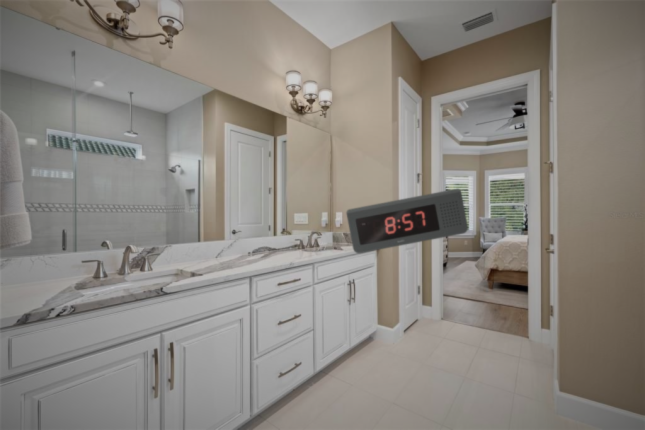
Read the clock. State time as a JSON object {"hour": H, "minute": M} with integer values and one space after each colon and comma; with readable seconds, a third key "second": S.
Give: {"hour": 8, "minute": 57}
